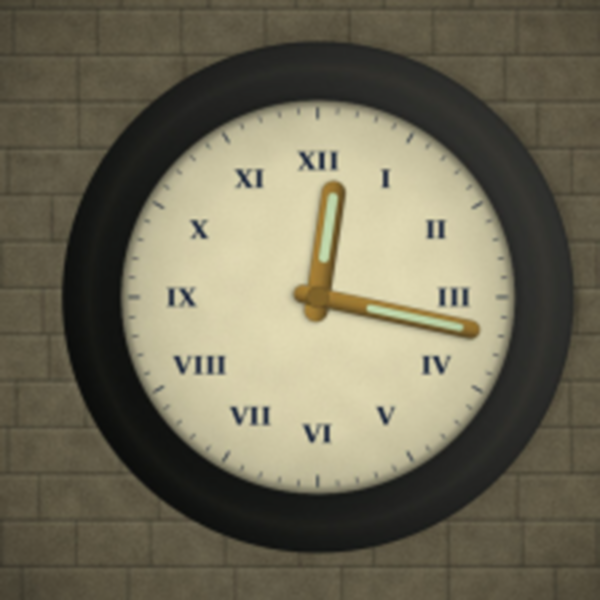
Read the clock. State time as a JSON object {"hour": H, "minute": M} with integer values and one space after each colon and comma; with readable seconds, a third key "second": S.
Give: {"hour": 12, "minute": 17}
